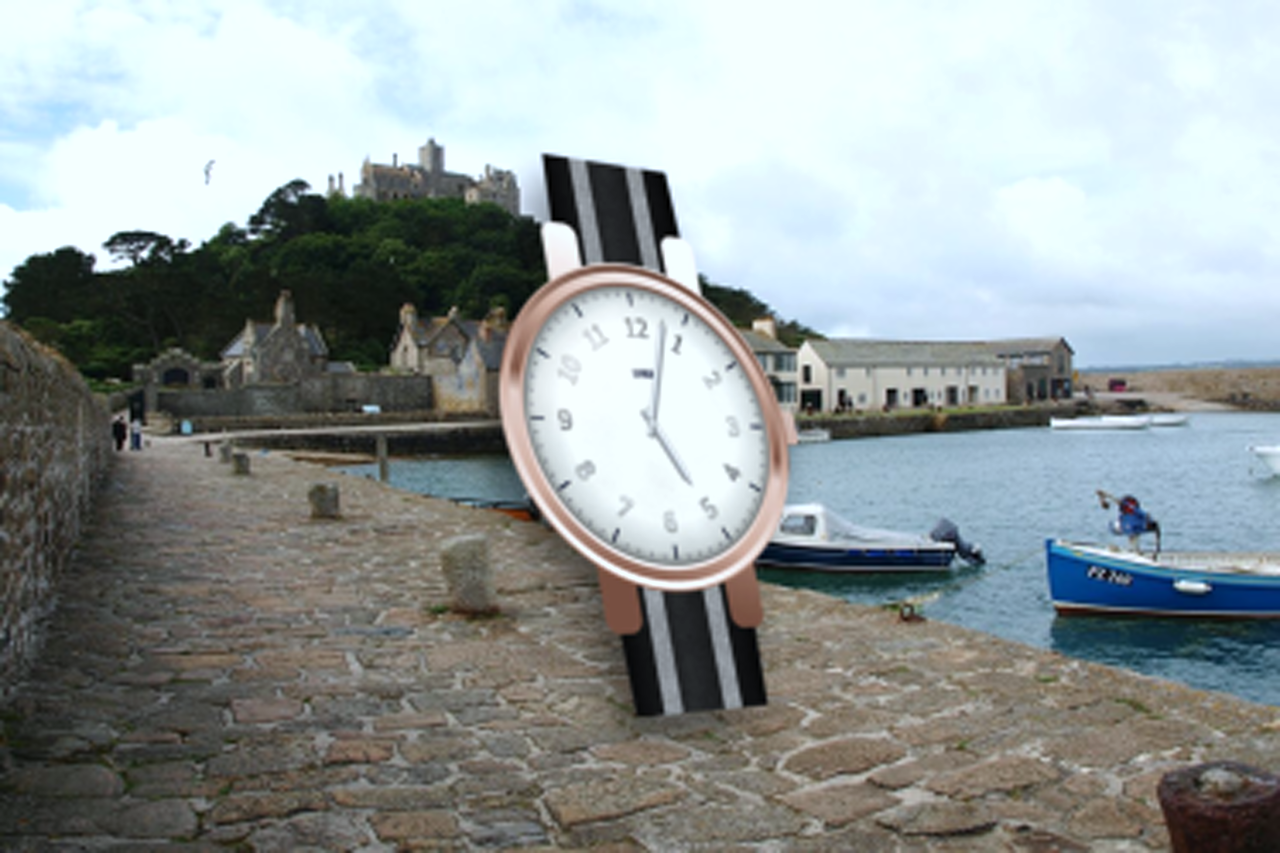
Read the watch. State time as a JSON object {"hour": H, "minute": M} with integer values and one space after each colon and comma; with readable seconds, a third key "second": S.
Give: {"hour": 5, "minute": 3}
